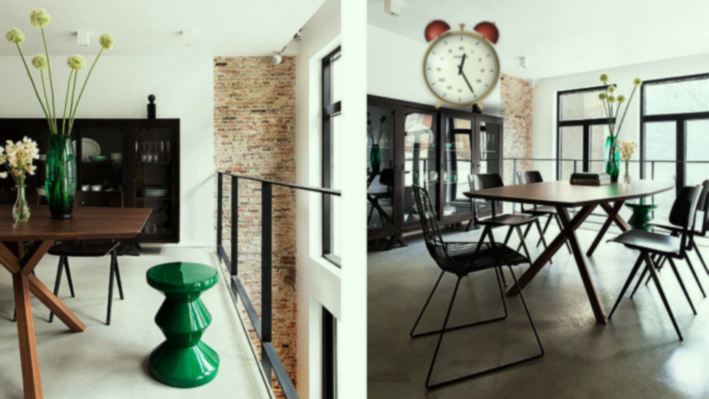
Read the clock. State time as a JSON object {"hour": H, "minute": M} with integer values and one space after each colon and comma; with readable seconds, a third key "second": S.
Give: {"hour": 12, "minute": 25}
